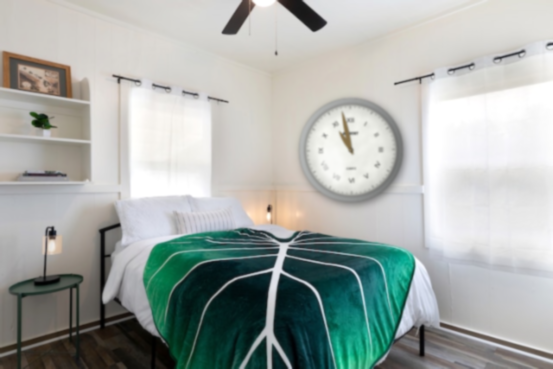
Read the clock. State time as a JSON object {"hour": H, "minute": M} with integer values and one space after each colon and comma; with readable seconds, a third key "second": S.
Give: {"hour": 10, "minute": 58}
